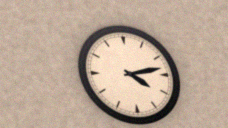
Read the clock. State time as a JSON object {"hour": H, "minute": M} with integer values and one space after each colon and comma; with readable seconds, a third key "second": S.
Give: {"hour": 4, "minute": 13}
